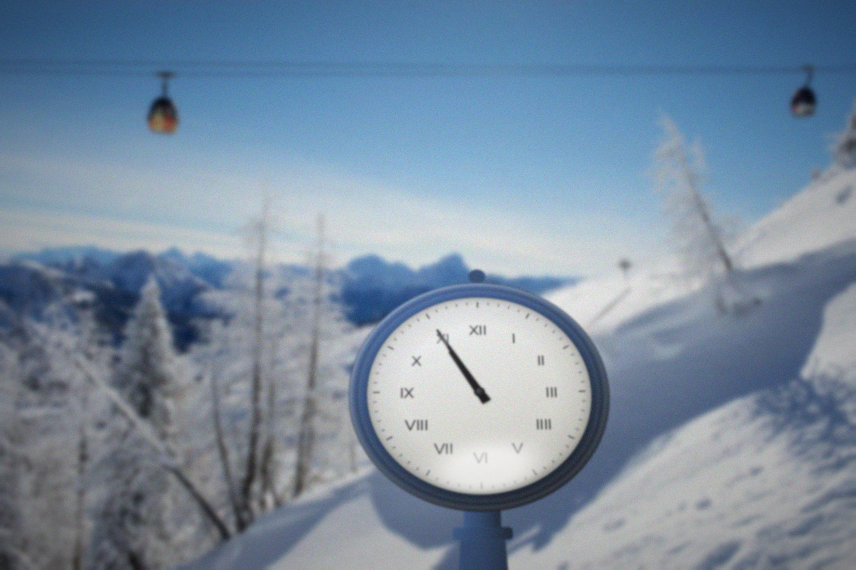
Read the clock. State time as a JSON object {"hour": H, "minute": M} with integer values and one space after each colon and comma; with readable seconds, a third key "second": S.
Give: {"hour": 10, "minute": 55}
